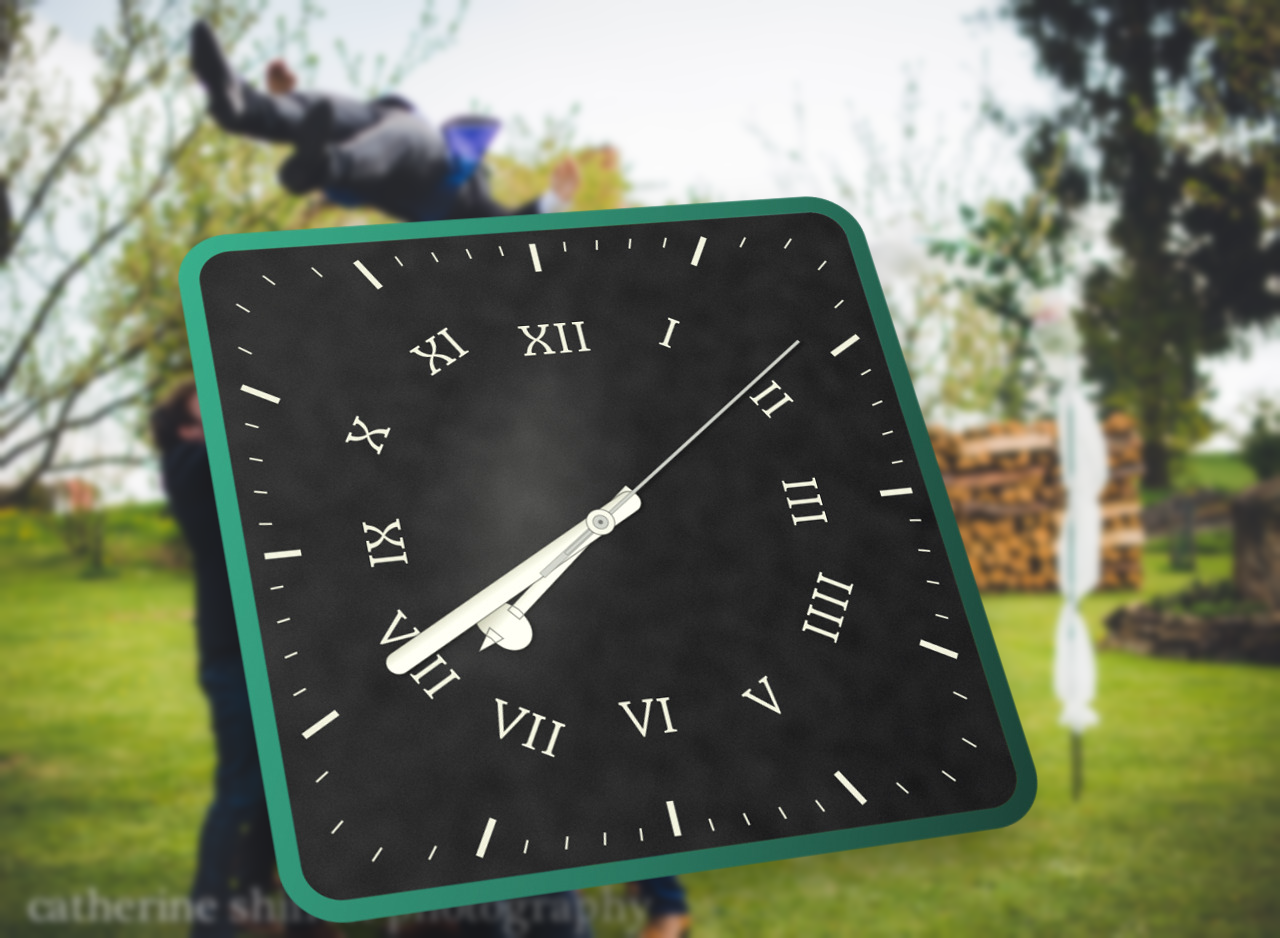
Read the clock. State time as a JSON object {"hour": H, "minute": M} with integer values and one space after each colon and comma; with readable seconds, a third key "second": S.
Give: {"hour": 7, "minute": 40, "second": 9}
